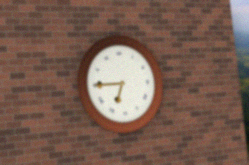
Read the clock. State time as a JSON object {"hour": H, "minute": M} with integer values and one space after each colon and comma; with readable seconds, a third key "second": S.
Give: {"hour": 6, "minute": 45}
